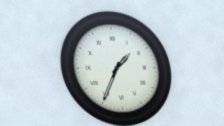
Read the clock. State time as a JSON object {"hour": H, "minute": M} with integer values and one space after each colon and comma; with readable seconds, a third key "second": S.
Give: {"hour": 1, "minute": 35}
